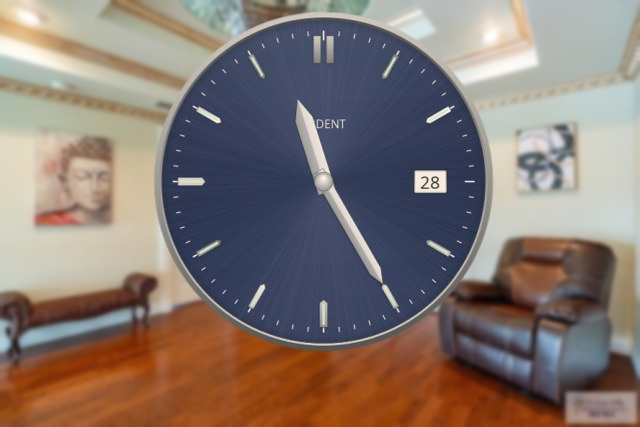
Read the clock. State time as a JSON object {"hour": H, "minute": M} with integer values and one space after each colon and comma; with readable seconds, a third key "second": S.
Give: {"hour": 11, "minute": 25}
